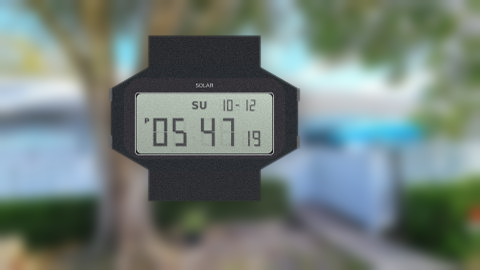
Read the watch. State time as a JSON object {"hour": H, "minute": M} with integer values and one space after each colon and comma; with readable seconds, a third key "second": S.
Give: {"hour": 5, "minute": 47, "second": 19}
